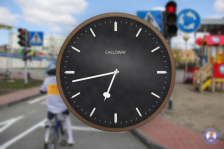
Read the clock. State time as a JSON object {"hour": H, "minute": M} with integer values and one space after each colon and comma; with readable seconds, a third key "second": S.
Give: {"hour": 6, "minute": 43}
